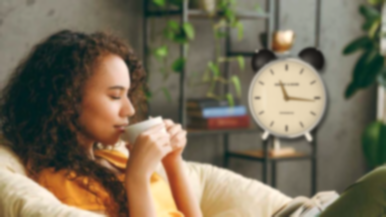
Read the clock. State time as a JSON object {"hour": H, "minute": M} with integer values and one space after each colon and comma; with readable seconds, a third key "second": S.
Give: {"hour": 11, "minute": 16}
